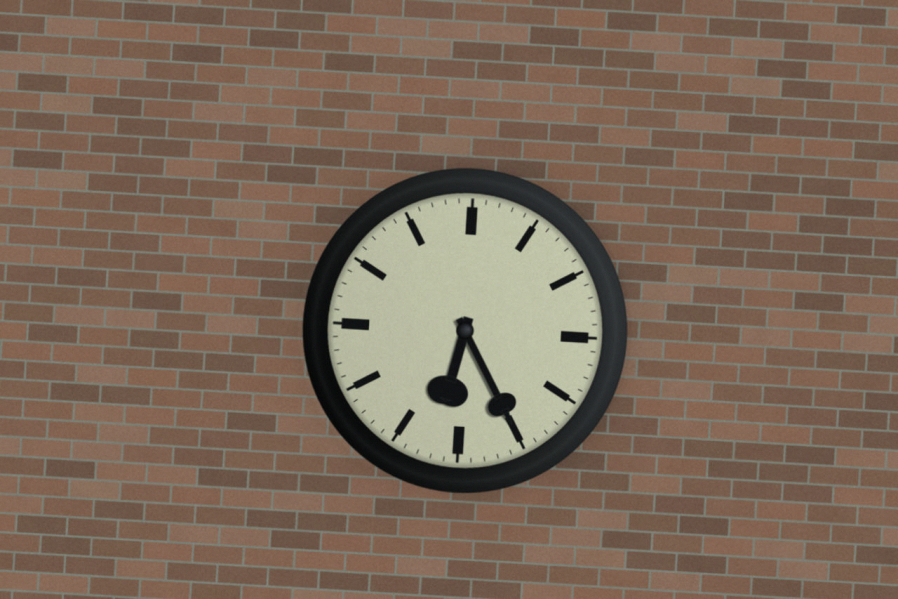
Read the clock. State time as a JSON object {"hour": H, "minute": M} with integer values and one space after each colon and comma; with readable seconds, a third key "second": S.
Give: {"hour": 6, "minute": 25}
